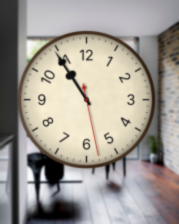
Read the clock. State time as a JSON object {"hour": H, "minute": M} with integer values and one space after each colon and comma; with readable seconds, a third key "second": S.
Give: {"hour": 10, "minute": 54, "second": 28}
